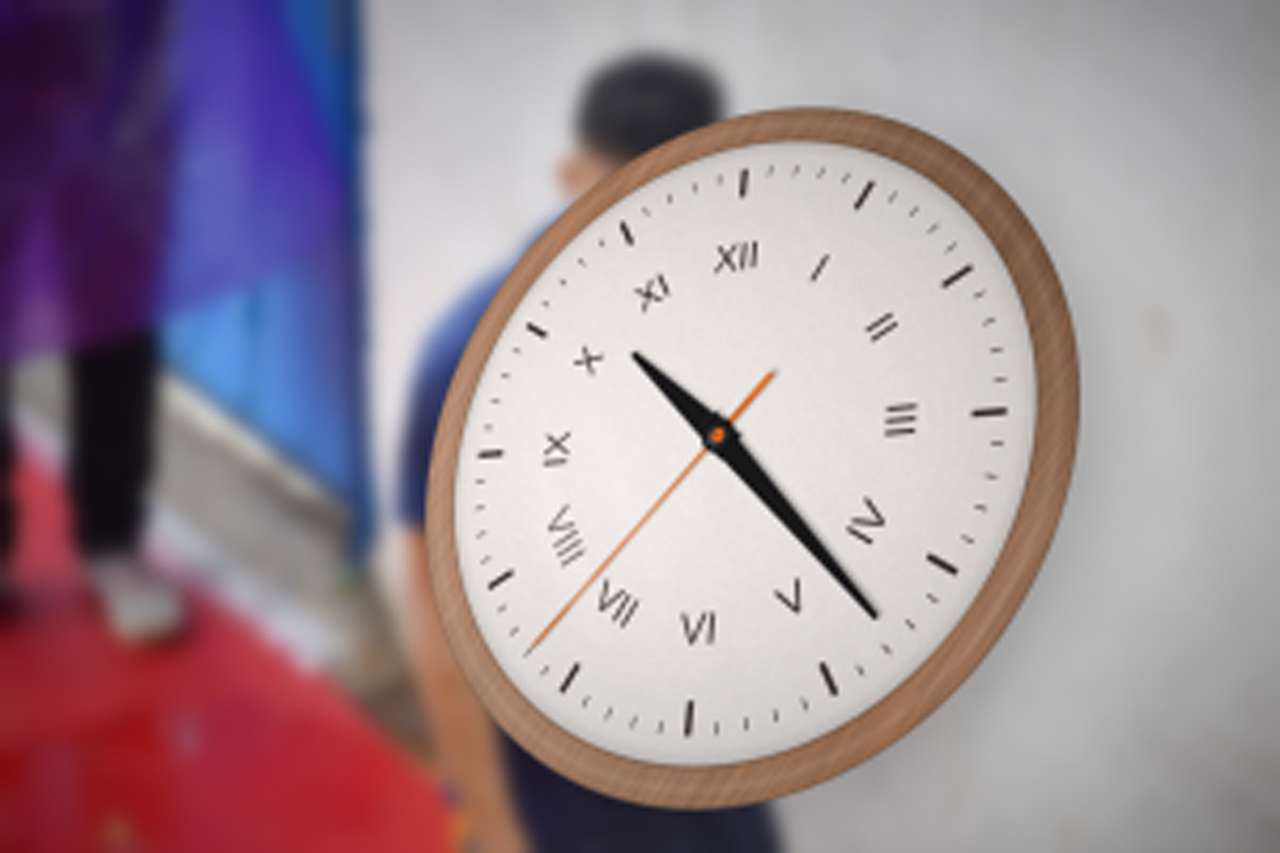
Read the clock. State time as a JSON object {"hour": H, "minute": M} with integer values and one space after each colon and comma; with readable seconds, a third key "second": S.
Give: {"hour": 10, "minute": 22, "second": 37}
